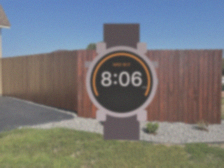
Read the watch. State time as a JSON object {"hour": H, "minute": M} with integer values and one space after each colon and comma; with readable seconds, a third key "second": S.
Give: {"hour": 8, "minute": 6}
